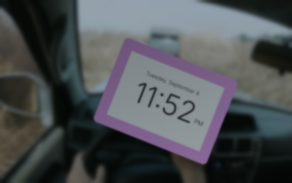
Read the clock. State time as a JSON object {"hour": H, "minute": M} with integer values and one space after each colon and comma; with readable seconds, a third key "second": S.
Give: {"hour": 11, "minute": 52}
